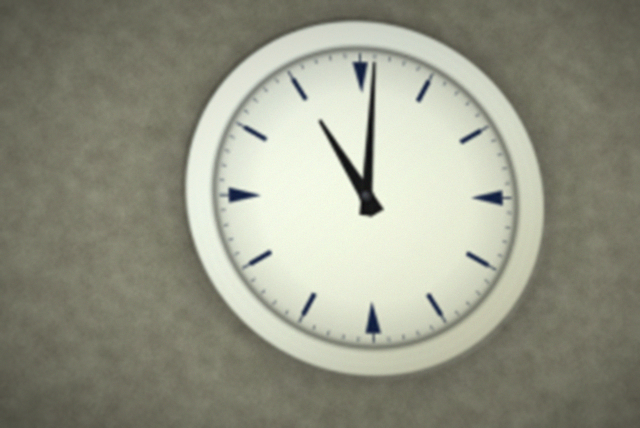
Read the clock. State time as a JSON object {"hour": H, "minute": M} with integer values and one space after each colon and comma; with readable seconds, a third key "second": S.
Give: {"hour": 11, "minute": 1}
